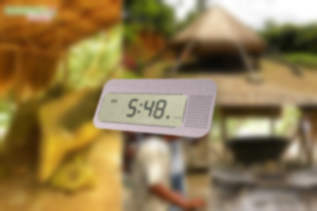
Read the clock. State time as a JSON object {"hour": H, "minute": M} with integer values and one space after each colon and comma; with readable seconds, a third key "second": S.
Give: {"hour": 5, "minute": 48}
